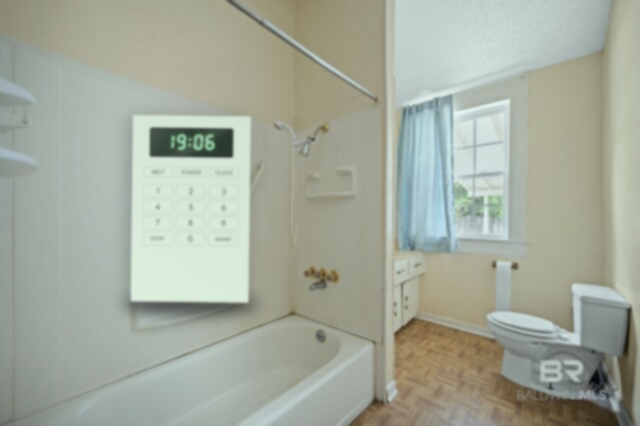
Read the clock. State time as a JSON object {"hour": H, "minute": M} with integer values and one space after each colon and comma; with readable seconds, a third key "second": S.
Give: {"hour": 19, "minute": 6}
